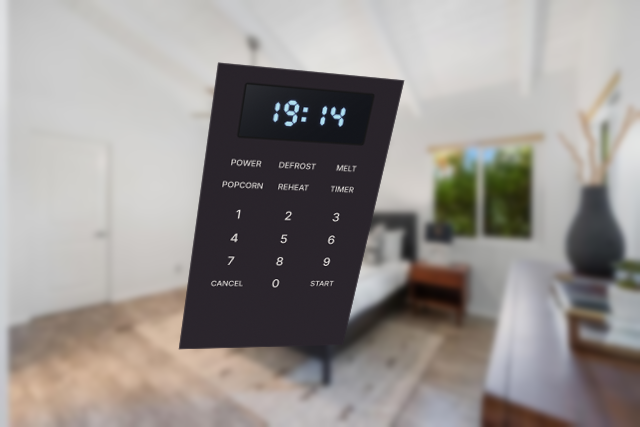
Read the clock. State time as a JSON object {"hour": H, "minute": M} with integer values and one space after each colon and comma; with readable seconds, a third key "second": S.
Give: {"hour": 19, "minute": 14}
